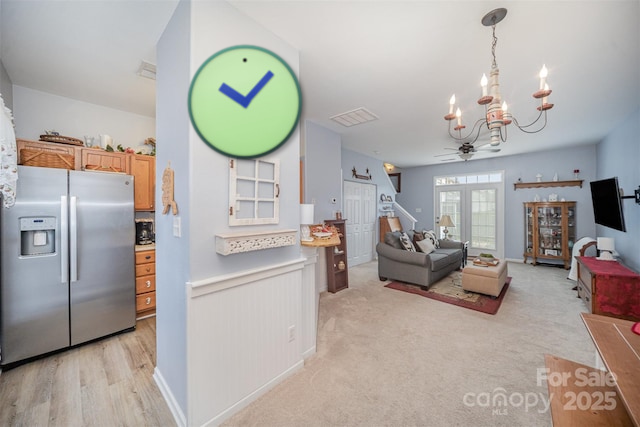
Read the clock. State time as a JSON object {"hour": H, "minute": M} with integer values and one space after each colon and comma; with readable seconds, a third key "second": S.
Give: {"hour": 10, "minute": 7}
